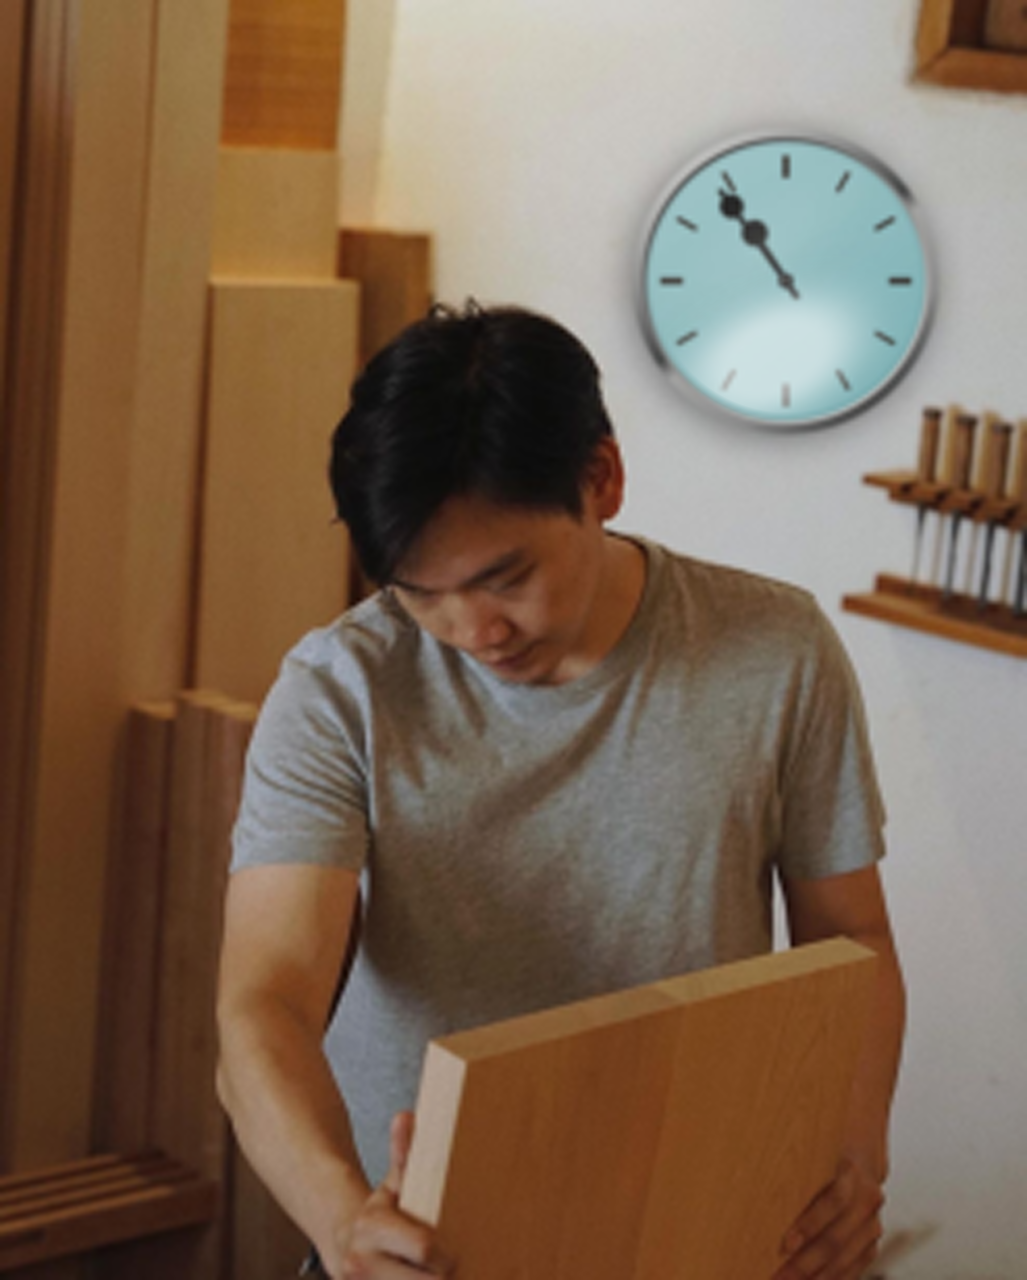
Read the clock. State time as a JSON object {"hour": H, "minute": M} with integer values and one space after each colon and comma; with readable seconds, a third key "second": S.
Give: {"hour": 10, "minute": 54}
